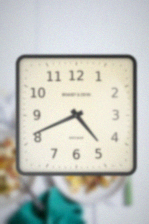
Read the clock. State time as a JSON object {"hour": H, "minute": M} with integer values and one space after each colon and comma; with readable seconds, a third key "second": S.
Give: {"hour": 4, "minute": 41}
